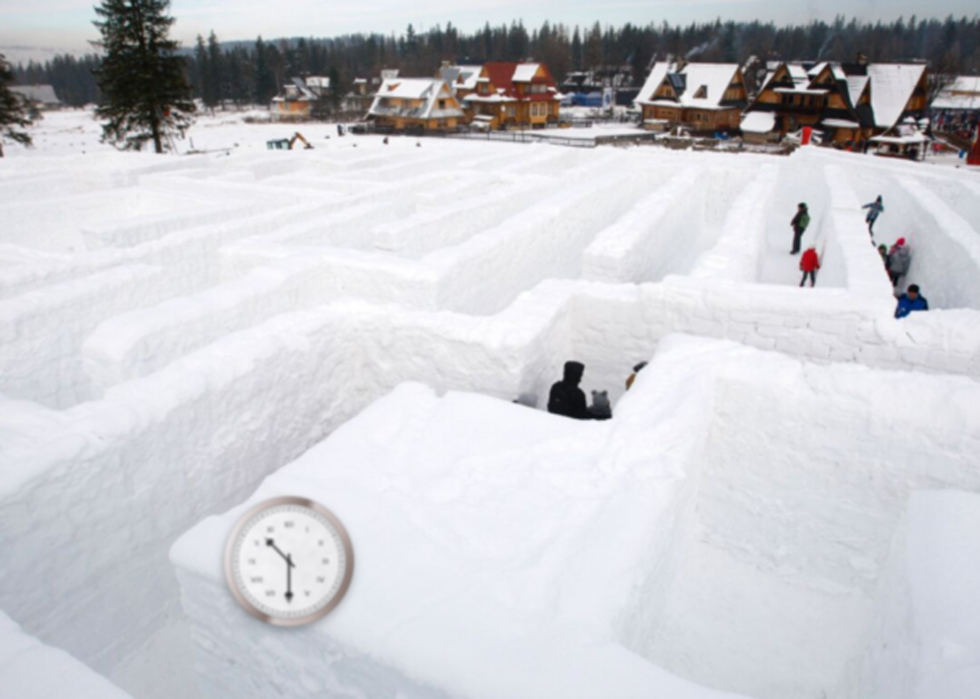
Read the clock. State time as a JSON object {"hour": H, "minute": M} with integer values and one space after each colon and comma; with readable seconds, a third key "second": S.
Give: {"hour": 10, "minute": 30}
